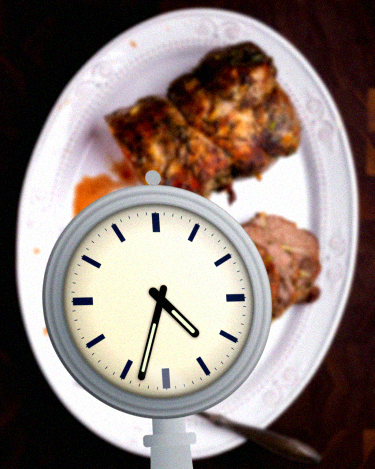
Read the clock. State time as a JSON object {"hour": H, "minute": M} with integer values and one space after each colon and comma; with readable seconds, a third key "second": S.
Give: {"hour": 4, "minute": 33}
